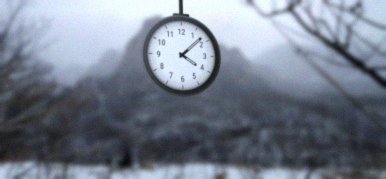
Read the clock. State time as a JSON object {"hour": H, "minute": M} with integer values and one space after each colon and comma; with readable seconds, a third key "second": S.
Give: {"hour": 4, "minute": 8}
